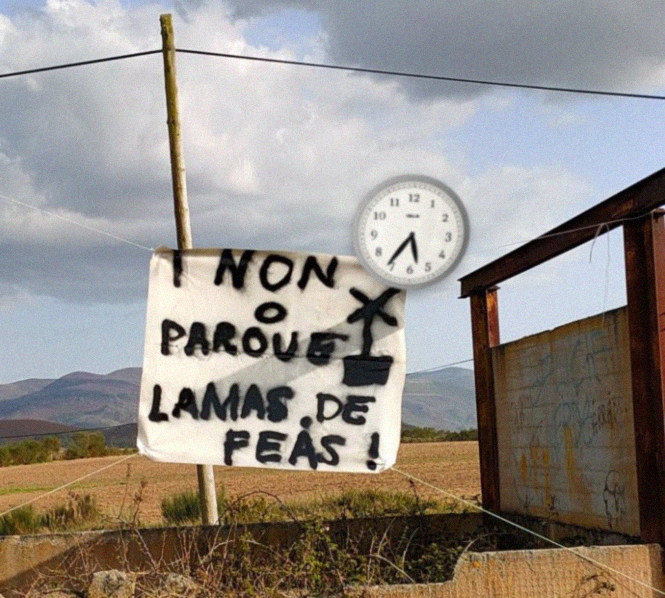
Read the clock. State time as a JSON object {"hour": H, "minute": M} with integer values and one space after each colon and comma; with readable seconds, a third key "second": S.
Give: {"hour": 5, "minute": 36}
